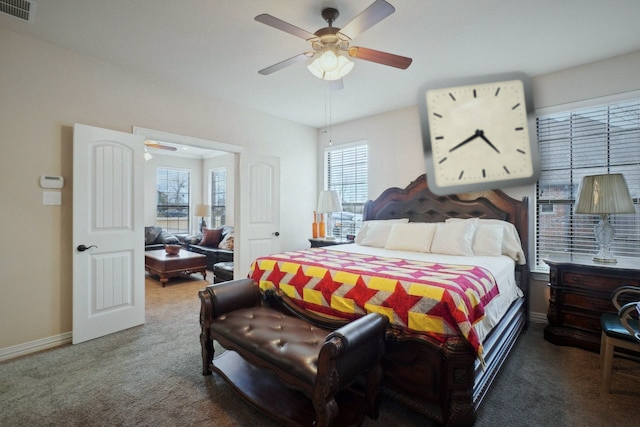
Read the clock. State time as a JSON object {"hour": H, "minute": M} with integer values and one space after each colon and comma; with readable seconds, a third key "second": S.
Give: {"hour": 4, "minute": 41}
